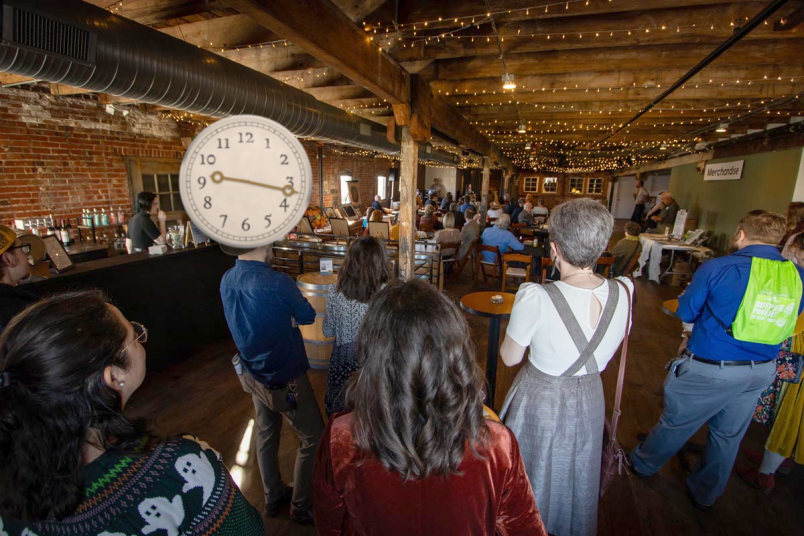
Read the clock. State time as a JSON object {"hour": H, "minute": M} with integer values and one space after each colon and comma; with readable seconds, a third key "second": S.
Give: {"hour": 9, "minute": 17}
